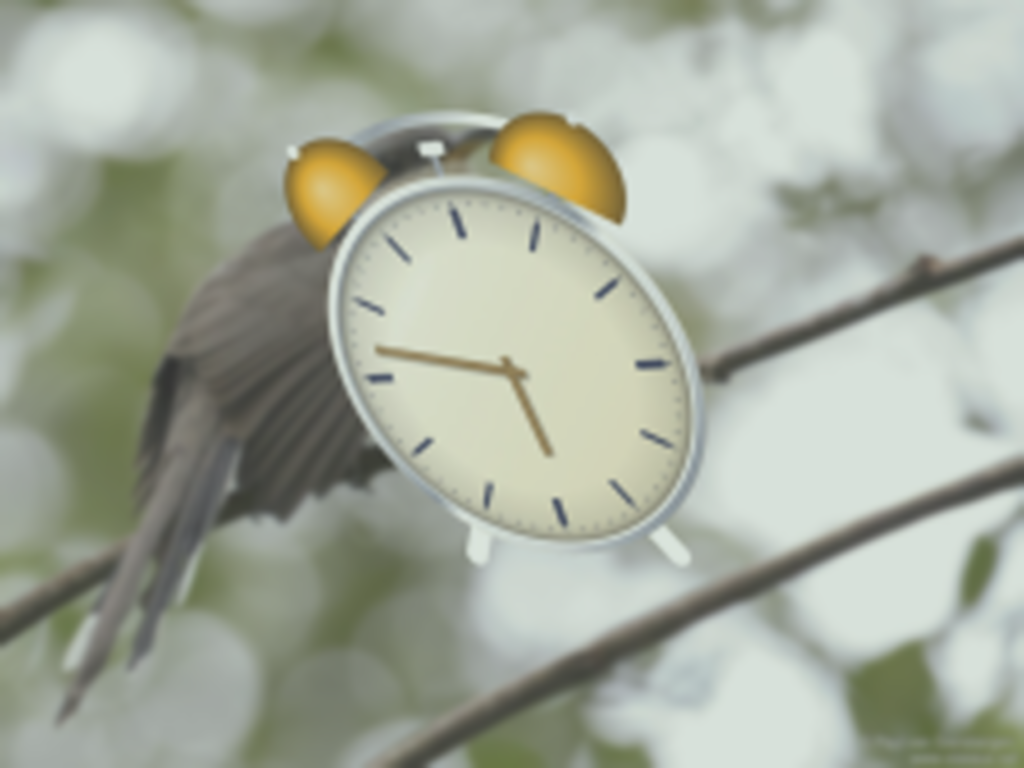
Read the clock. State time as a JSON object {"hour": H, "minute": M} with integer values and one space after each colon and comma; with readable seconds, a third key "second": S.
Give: {"hour": 5, "minute": 47}
